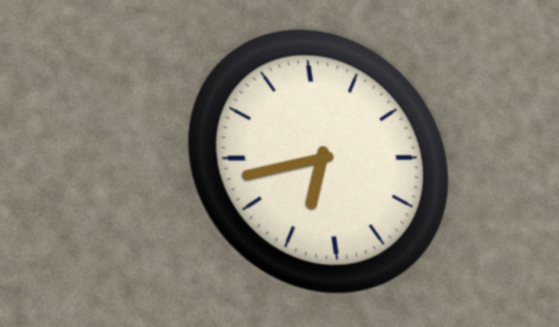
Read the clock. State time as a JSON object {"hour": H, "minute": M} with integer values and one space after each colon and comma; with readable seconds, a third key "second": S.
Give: {"hour": 6, "minute": 43}
